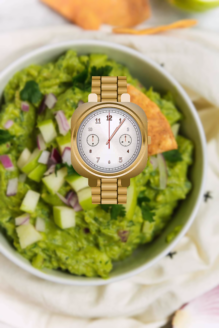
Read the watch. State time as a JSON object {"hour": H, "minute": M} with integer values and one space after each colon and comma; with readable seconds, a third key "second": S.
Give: {"hour": 1, "minute": 6}
